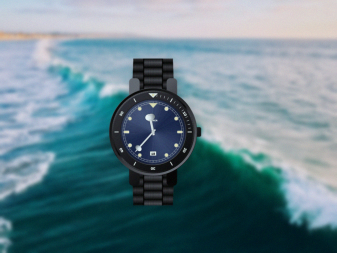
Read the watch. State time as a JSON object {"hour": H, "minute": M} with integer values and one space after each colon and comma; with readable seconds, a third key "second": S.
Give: {"hour": 11, "minute": 37}
